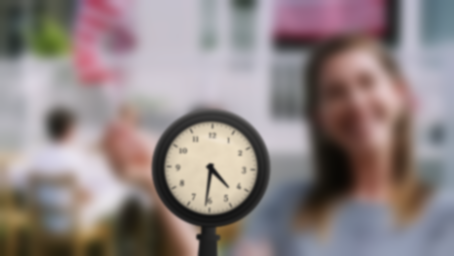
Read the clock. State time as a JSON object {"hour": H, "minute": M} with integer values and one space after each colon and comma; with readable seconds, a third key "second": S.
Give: {"hour": 4, "minute": 31}
